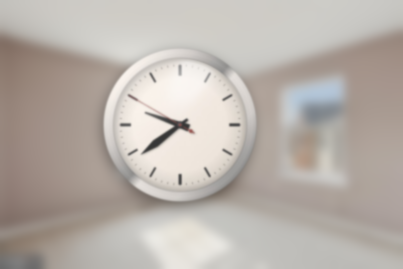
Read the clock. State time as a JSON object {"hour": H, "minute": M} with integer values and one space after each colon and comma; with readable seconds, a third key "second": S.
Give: {"hour": 9, "minute": 38, "second": 50}
